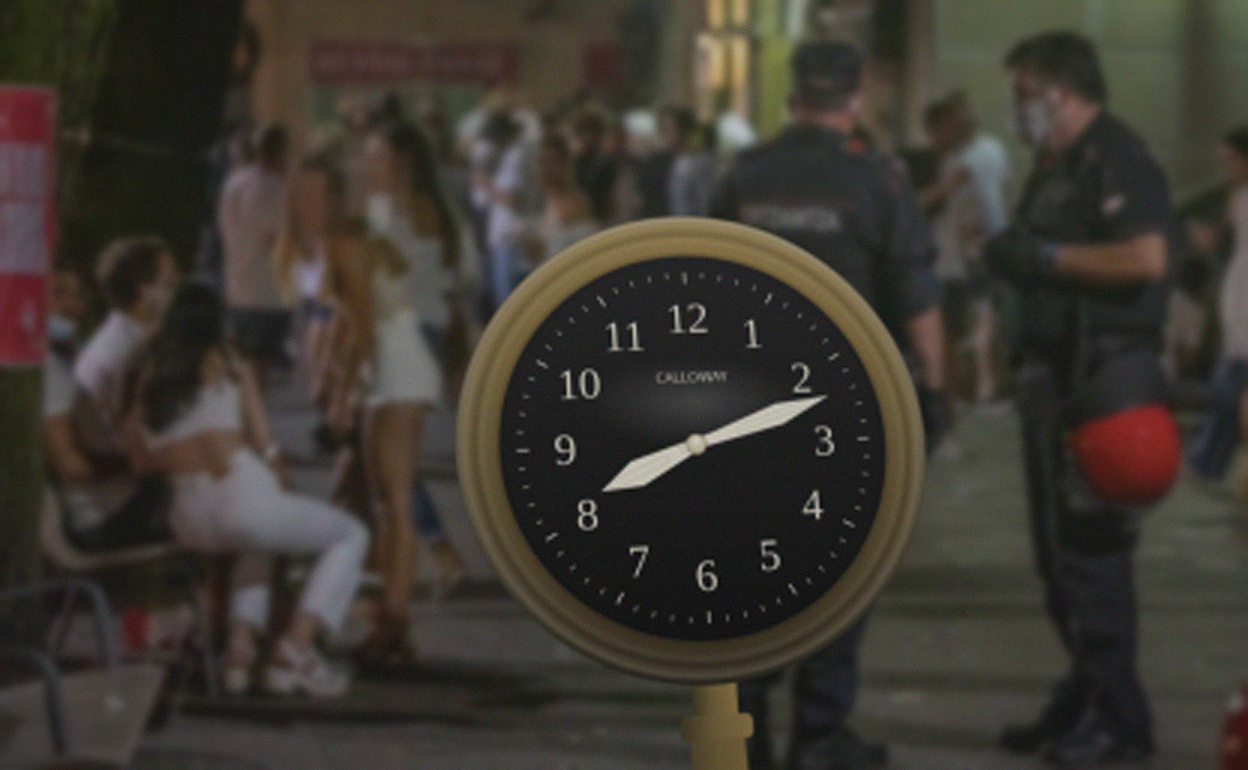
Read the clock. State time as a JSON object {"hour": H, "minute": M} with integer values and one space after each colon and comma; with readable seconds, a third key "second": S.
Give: {"hour": 8, "minute": 12}
